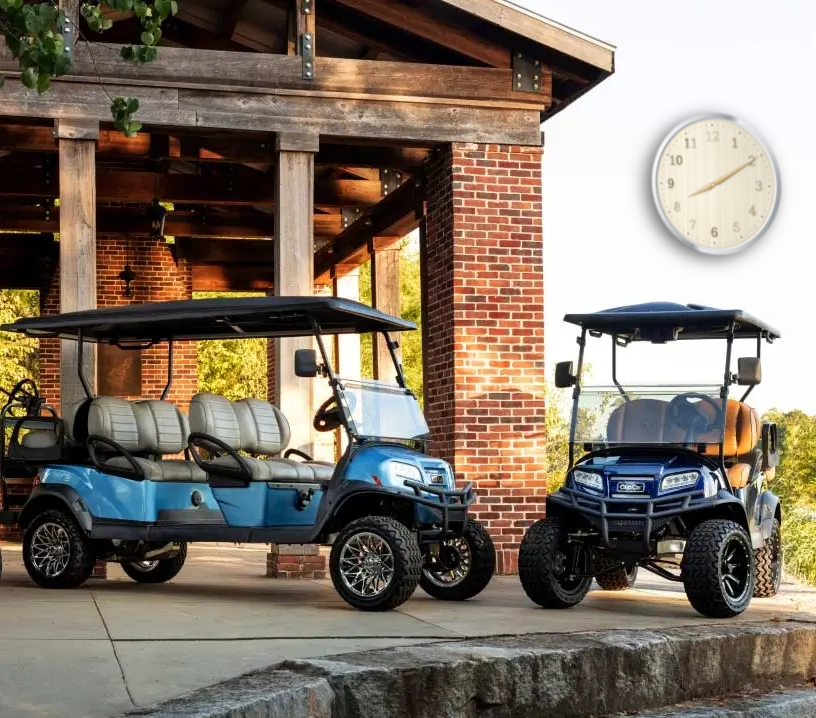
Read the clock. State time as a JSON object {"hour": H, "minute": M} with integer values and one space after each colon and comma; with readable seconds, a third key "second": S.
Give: {"hour": 8, "minute": 10}
